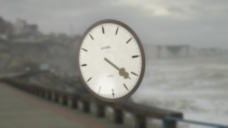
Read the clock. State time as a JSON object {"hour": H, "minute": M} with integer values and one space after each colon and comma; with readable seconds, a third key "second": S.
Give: {"hour": 4, "minute": 22}
